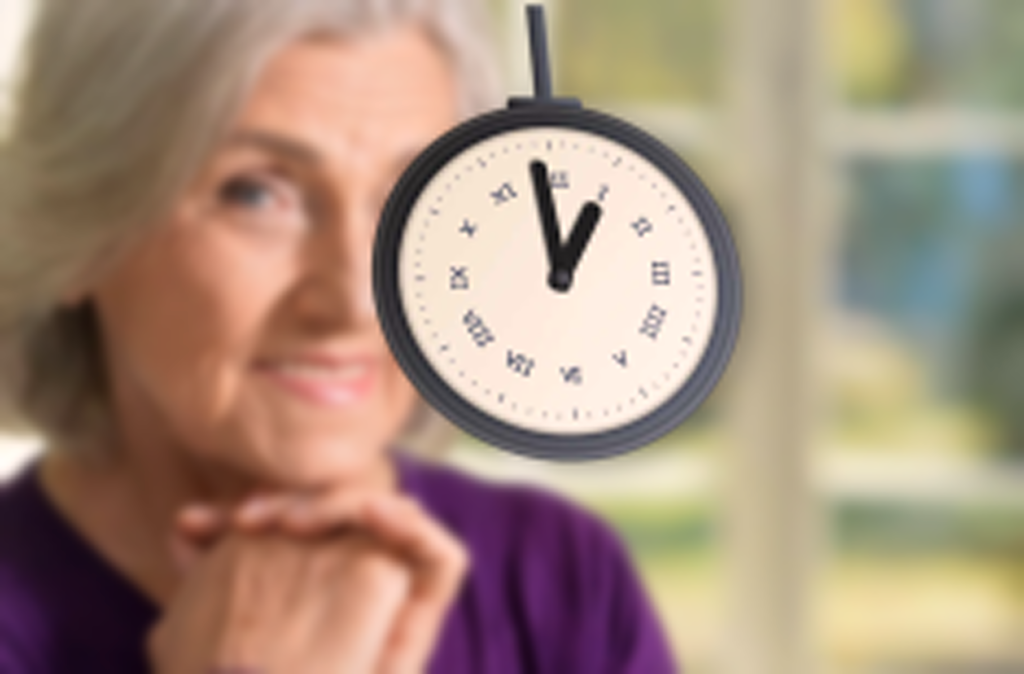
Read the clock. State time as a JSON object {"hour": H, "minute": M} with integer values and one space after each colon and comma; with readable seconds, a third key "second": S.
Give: {"hour": 12, "minute": 59}
